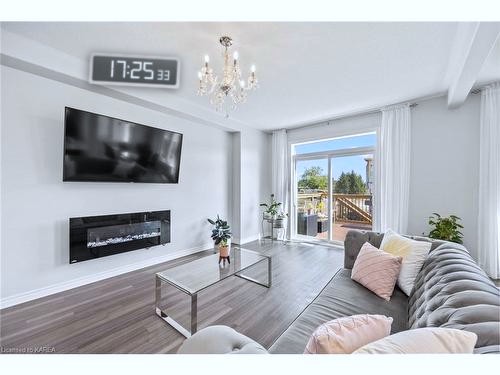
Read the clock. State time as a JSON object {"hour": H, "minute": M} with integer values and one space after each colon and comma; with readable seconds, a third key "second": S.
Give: {"hour": 17, "minute": 25, "second": 33}
